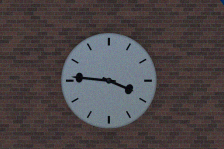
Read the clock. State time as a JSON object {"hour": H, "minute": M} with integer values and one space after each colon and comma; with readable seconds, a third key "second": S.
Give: {"hour": 3, "minute": 46}
